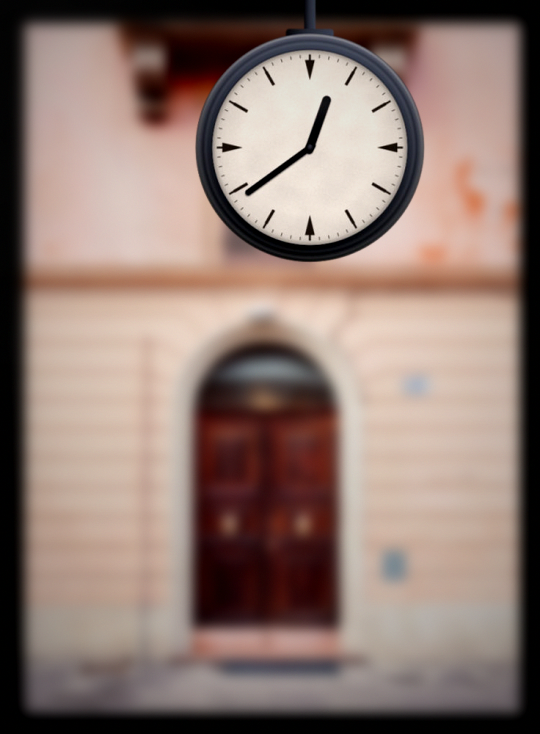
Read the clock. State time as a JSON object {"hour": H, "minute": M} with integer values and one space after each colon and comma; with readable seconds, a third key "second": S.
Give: {"hour": 12, "minute": 39}
